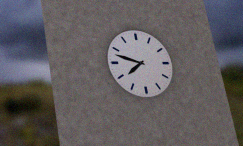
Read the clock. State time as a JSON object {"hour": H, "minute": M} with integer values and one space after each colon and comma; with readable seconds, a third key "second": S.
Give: {"hour": 7, "minute": 48}
